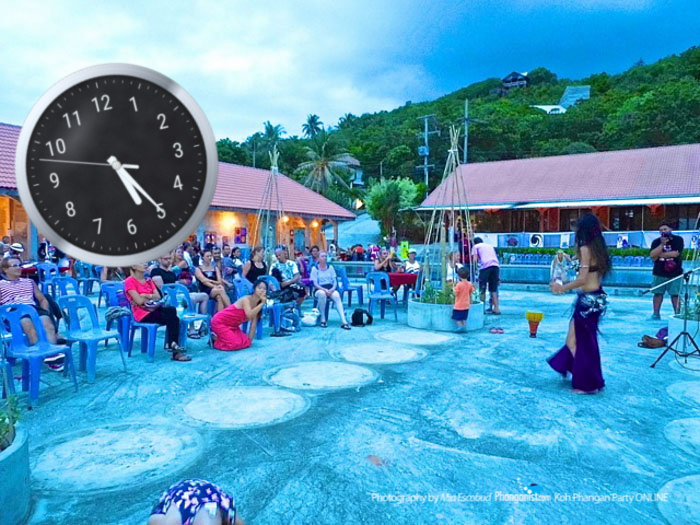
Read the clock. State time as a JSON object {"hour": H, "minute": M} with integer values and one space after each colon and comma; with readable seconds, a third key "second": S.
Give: {"hour": 5, "minute": 24, "second": 48}
